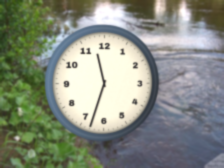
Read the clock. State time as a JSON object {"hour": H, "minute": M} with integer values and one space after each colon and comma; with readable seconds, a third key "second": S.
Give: {"hour": 11, "minute": 33}
